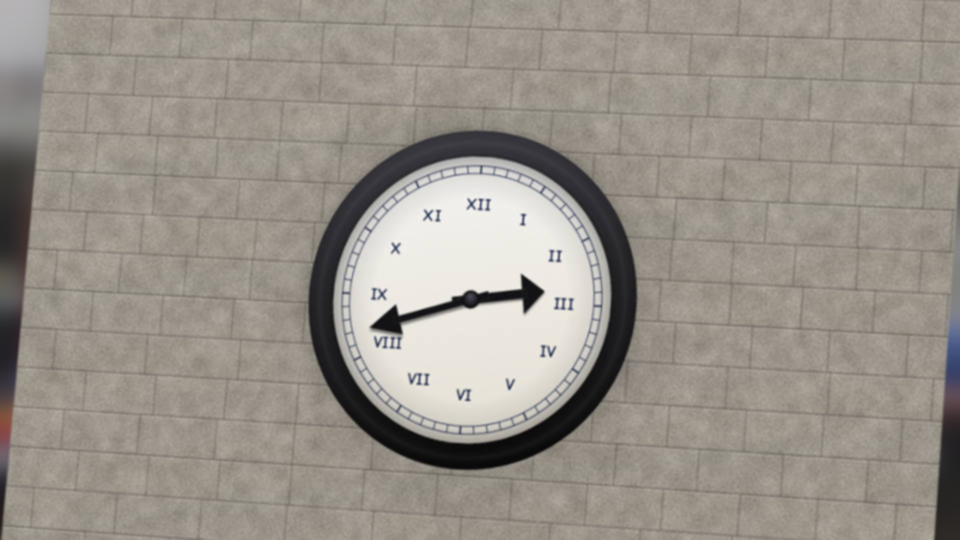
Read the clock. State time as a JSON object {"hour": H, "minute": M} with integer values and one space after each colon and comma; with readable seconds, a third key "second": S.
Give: {"hour": 2, "minute": 42}
